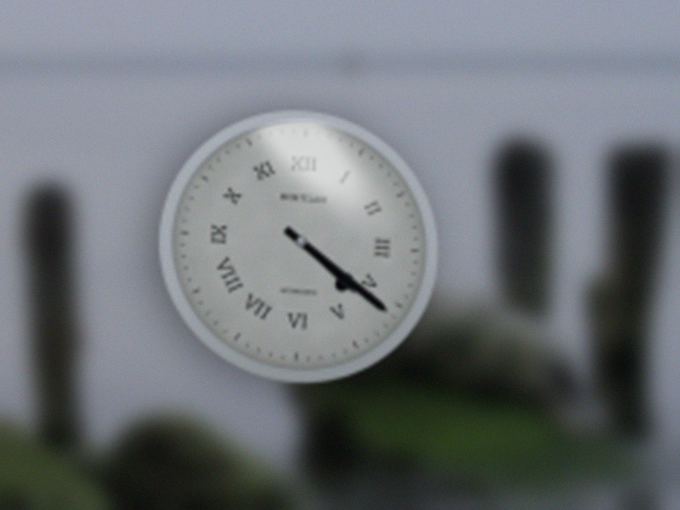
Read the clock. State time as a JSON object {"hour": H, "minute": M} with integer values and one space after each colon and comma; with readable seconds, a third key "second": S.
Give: {"hour": 4, "minute": 21}
